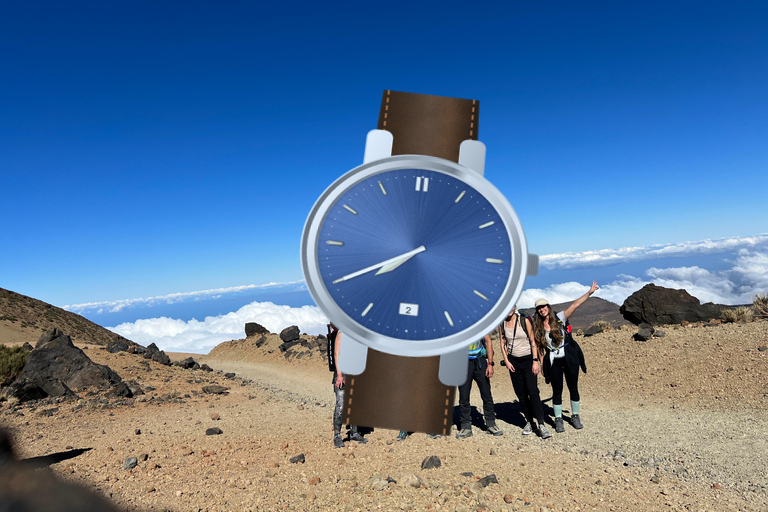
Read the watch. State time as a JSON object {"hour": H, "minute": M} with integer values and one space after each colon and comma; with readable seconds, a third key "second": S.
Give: {"hour": 7, "minute": 40}
